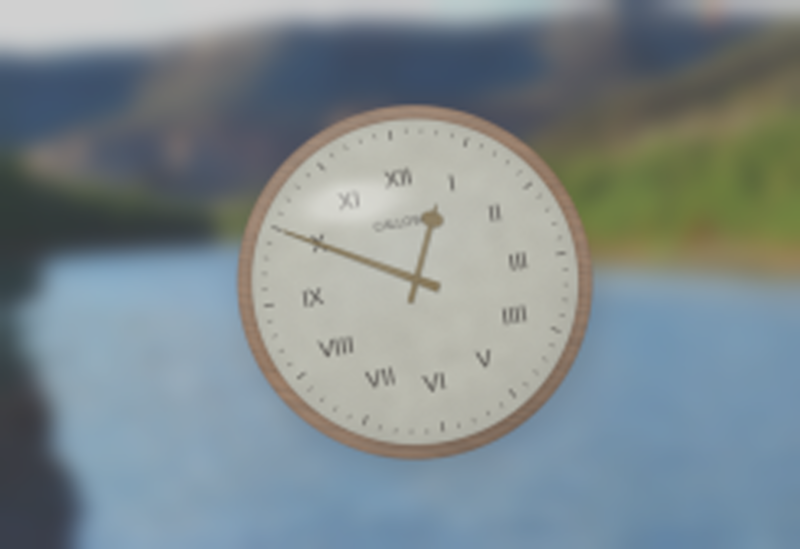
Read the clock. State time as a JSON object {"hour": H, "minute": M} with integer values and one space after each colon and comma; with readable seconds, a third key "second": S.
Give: {"hour": 12, "minute": 50}
